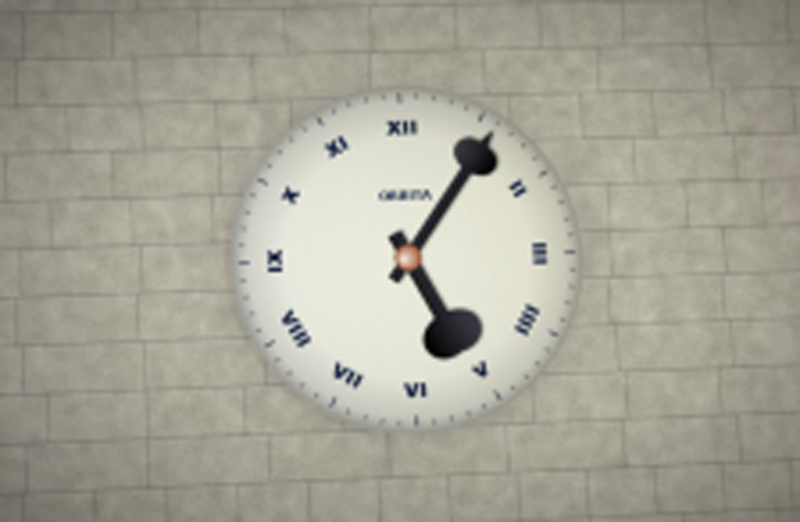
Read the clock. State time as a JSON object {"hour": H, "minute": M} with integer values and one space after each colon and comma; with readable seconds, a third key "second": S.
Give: {"hour": 5, "minute": 6}
